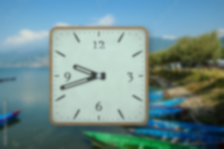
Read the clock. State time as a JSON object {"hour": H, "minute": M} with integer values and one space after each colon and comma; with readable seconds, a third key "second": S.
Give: {"hour": 9, "minute": 42}
